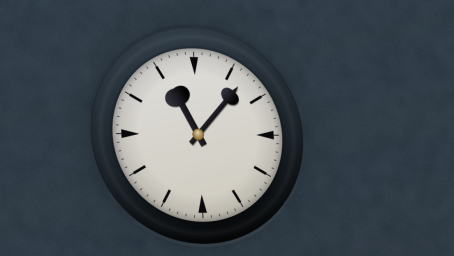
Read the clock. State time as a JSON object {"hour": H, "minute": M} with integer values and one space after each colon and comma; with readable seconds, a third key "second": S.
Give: {"hour": 11, "minute": 7}
